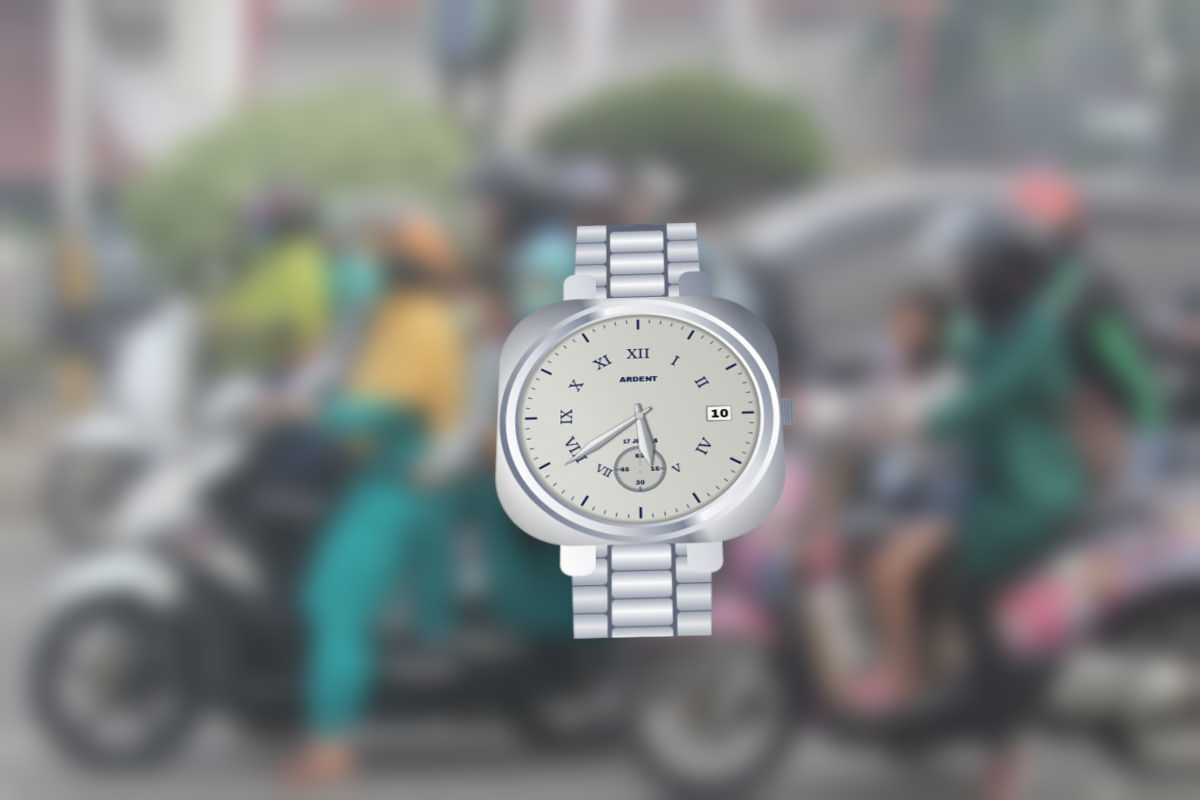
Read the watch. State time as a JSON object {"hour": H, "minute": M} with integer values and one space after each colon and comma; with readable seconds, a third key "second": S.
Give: {"hour": 5, "minute": 39}
